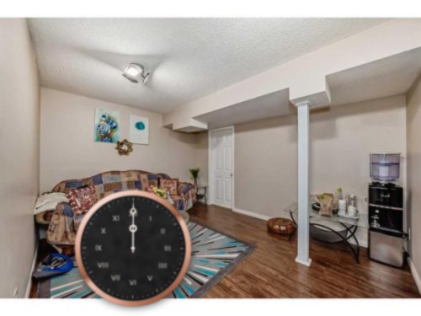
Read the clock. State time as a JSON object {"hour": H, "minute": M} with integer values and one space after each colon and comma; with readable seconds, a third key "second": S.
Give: {"hour": 12, "minute": 0}
